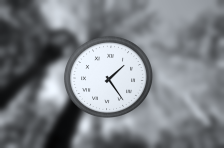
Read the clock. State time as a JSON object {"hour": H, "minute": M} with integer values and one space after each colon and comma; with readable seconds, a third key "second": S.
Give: {"hour": 1, "minute": 24}
